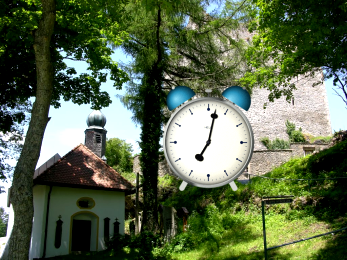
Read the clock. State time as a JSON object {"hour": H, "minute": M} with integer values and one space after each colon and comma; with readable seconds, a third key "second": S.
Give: {"hour": 7, "minute": 2}
